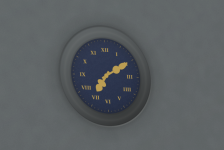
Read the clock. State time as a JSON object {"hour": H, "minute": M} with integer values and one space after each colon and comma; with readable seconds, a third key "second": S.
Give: {"hour": 7, "minute": 10}
